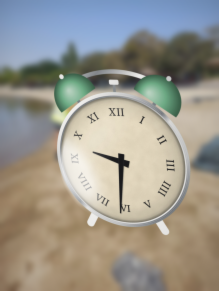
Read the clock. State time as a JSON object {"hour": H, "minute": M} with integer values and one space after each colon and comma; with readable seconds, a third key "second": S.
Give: {"hour": 9, "minute": 31}
